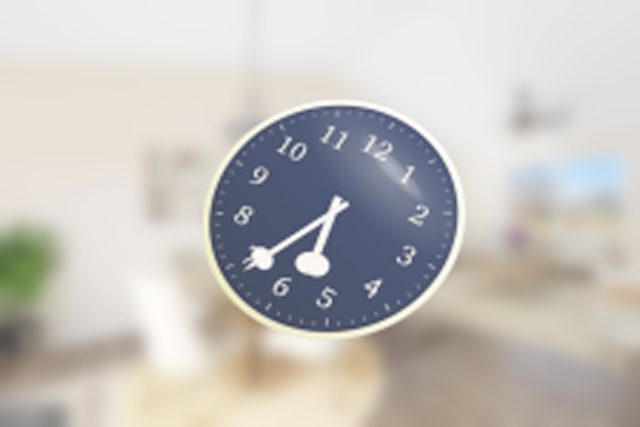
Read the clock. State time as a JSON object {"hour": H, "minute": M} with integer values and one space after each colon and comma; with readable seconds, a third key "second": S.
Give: {"hour": 5, "minute": 34}
